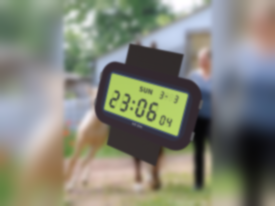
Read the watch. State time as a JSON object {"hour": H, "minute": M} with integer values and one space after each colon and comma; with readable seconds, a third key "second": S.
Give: {"hour": 23, "minute": 6}
